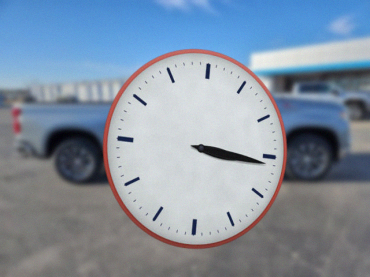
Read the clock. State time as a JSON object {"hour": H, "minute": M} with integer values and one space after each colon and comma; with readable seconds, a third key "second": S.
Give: {"hour": 3, "minute": 16}
